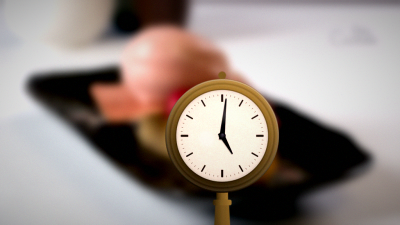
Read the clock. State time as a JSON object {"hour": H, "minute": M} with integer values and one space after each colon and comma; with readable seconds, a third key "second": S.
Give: {"hour": 5, "minute": 1}
